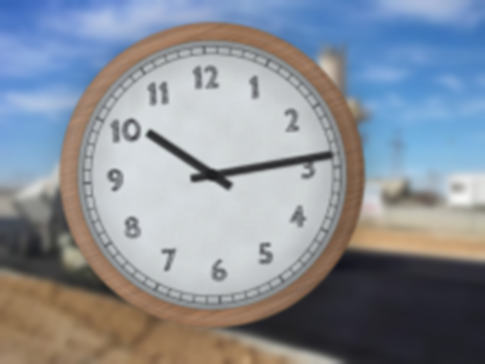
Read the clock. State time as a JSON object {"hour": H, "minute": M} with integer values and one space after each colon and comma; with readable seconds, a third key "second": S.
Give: {"hour": 10, "minute": 14}
